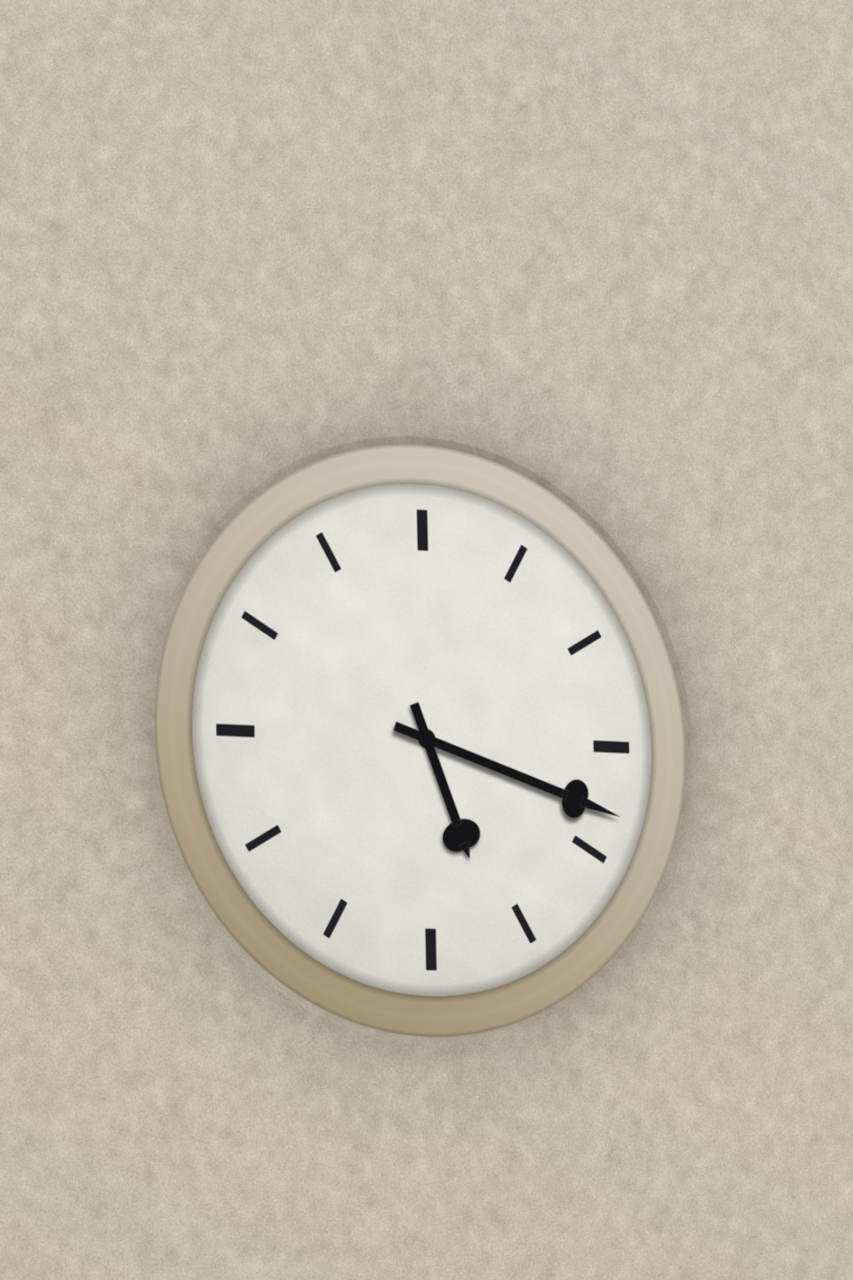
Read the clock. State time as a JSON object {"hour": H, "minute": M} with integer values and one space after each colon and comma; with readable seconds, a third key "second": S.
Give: {"hour": 5, "minute": 18}
